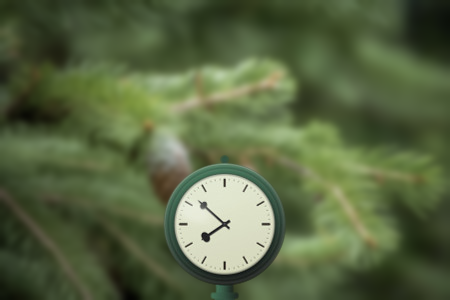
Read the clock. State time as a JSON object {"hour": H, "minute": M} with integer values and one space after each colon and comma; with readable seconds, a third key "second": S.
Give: {"hour": 7, "minute": 52}
